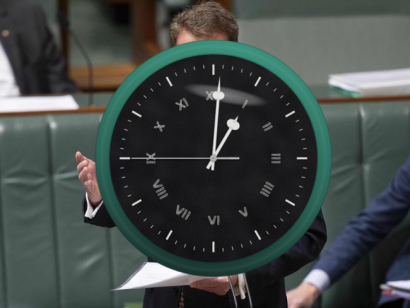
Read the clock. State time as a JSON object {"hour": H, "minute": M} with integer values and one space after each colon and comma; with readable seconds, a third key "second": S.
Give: {"hour": 1, "minute": 0, "second": 45}
